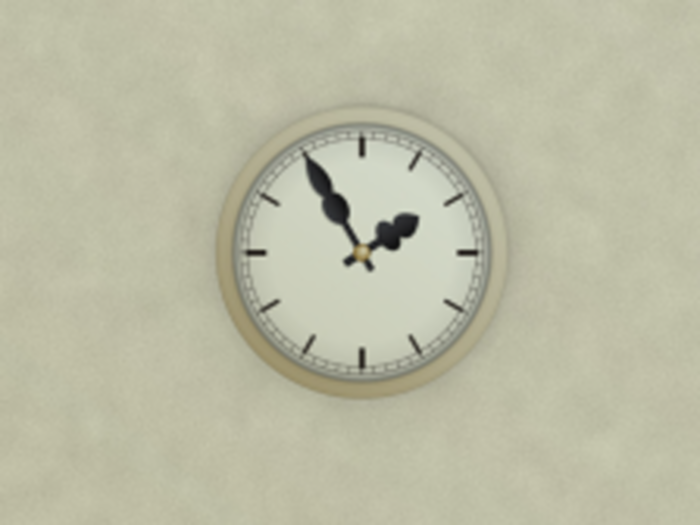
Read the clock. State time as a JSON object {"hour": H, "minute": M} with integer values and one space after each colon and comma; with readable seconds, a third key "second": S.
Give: {"hour": 1, "minute": 55}
